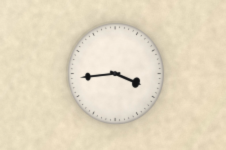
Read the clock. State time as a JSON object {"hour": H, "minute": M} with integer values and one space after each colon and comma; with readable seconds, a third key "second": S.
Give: {"hour": 3, "minute": 44}
